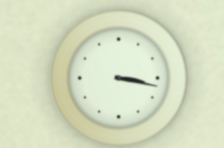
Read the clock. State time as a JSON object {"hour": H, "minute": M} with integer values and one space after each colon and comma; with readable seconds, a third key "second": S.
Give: {"hour": 3, "minute": 17}
